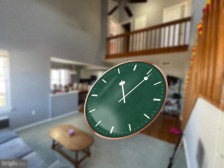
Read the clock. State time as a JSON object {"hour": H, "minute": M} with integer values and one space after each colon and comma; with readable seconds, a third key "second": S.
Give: {"hour": 11, "minute": 6}
